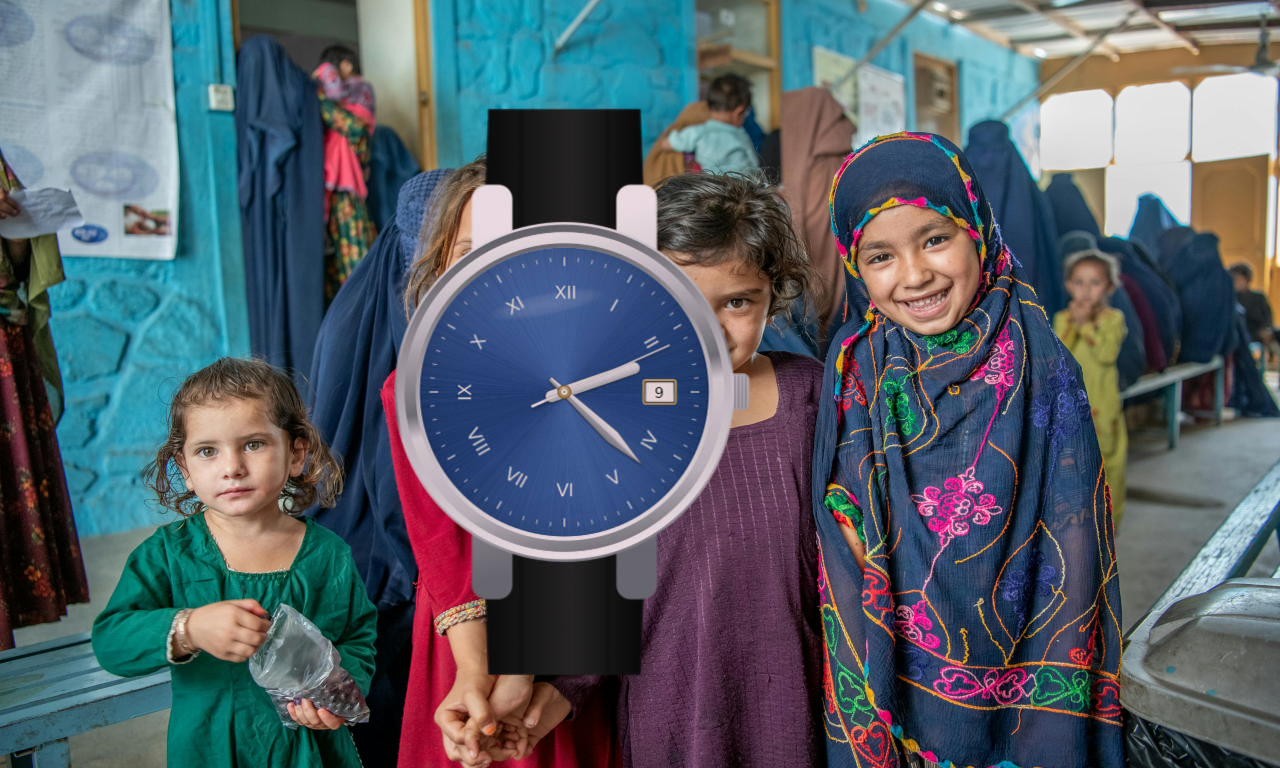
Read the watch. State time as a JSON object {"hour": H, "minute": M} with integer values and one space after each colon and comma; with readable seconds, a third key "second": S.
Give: {"hour": 2, "minute": 22, "second": 11}
